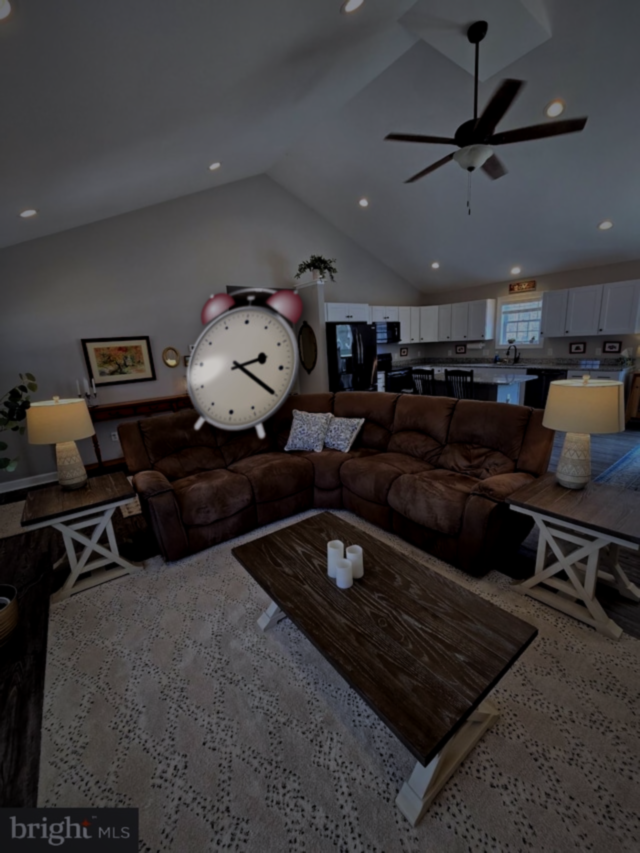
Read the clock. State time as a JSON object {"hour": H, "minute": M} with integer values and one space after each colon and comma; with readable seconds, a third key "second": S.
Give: {"hour": 2, "minute": 20}
